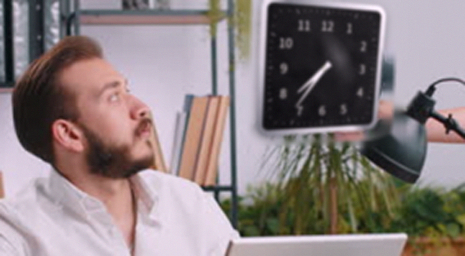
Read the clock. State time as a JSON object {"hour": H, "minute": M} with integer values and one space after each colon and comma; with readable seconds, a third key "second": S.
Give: {"hour": 7, "minute": 36}
